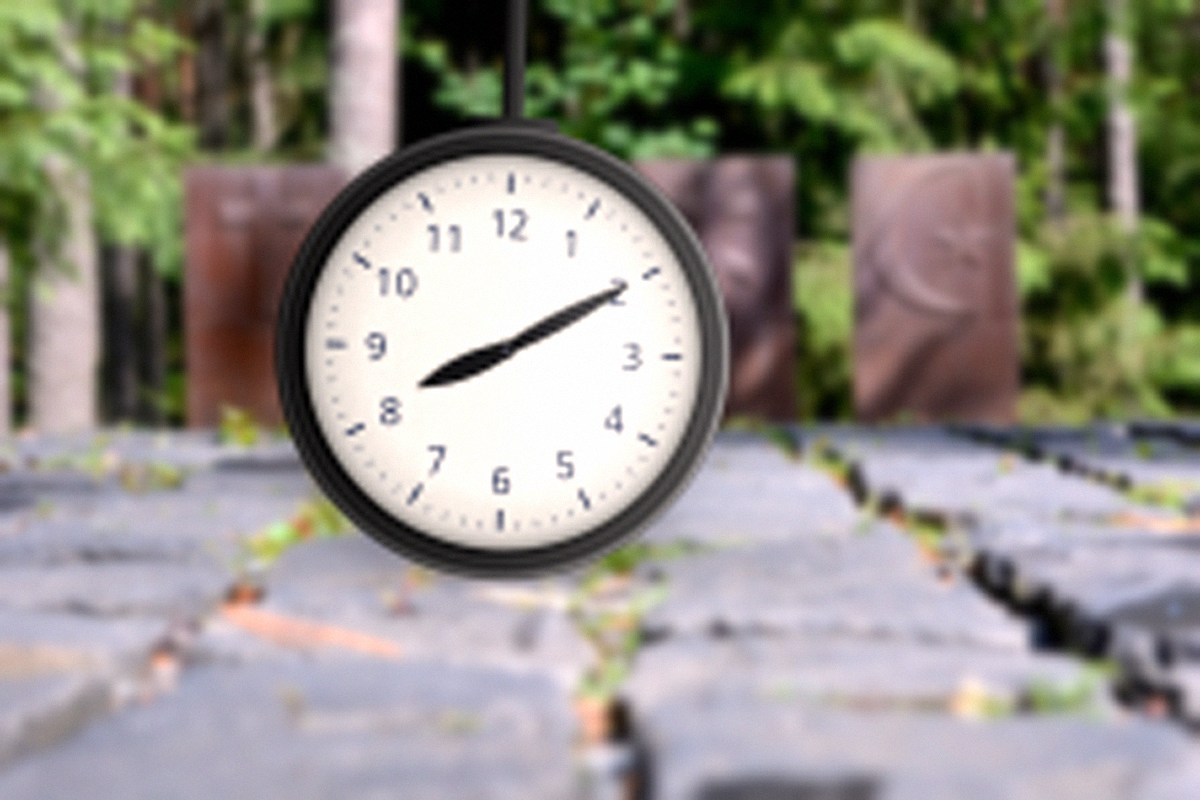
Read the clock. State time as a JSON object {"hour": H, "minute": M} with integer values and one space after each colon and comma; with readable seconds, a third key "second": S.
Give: {"hour": 8, "minute": 10}
